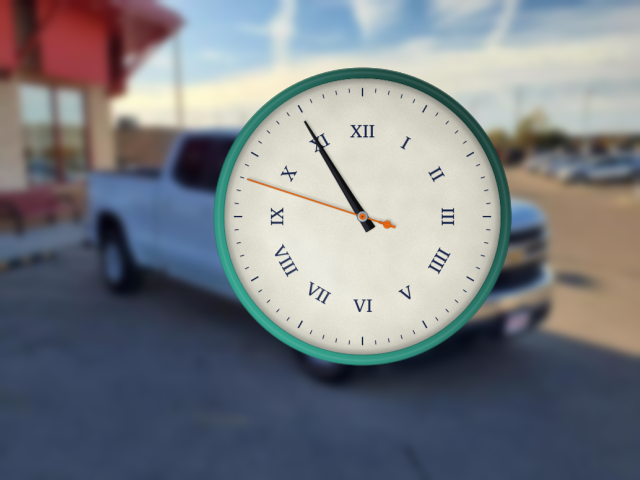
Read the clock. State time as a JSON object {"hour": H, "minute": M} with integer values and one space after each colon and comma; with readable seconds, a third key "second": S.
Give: {"hour": 10, "minute": 54, "second": 48}
